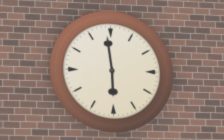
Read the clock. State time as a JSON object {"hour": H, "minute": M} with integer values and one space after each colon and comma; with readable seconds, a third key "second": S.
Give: {"hour": 5, "minute": 59}
